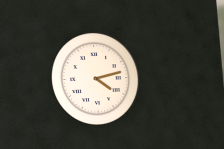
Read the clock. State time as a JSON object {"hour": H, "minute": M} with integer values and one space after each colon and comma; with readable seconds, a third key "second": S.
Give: {"hour": 4, "minute": 13}
